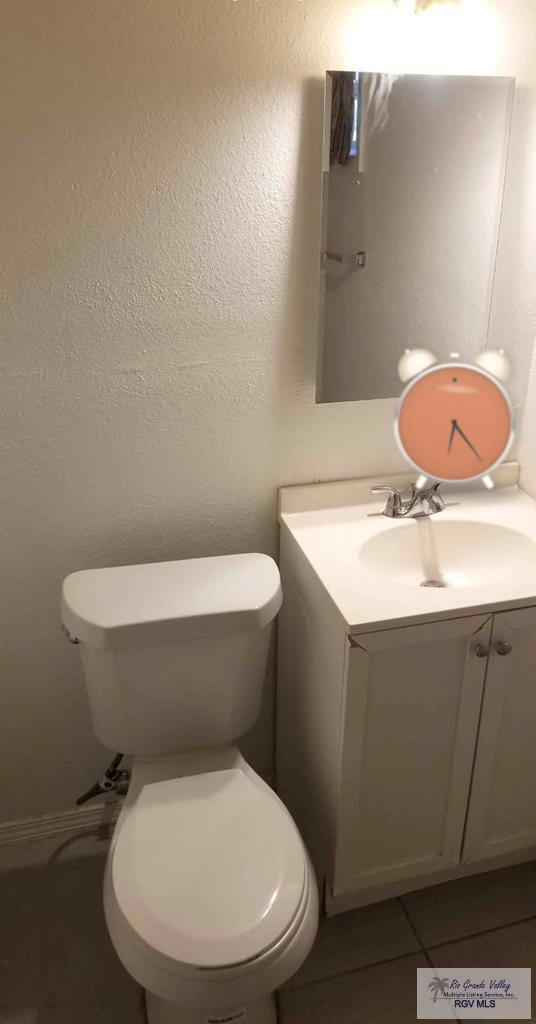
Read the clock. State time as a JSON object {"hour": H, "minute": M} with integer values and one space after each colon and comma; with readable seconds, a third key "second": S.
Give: {"hour": 6, "minute": 24}
